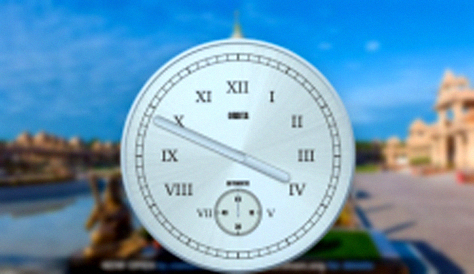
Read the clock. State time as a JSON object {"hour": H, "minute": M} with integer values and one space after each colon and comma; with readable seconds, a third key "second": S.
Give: {"hour": 3, "minute": 49}
